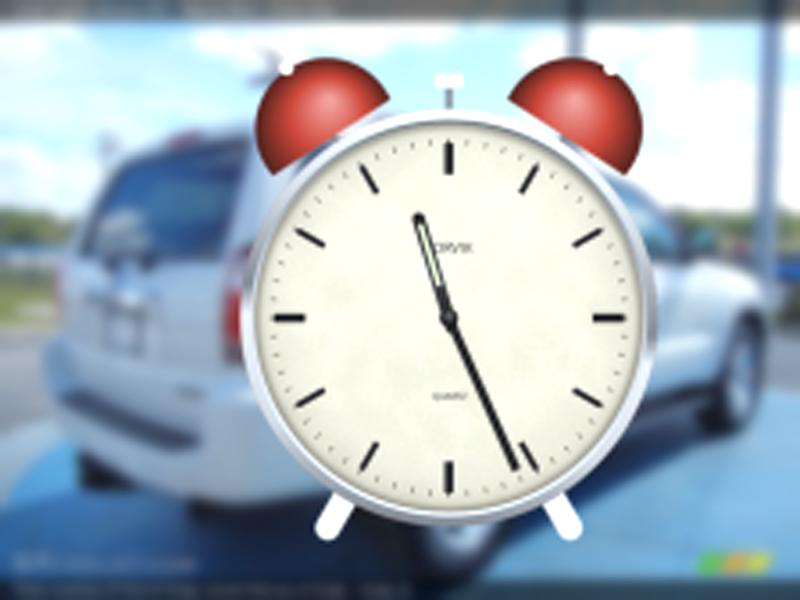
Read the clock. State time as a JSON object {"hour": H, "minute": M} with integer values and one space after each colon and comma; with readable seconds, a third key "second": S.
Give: {"hour": 11, "minute": 26}
